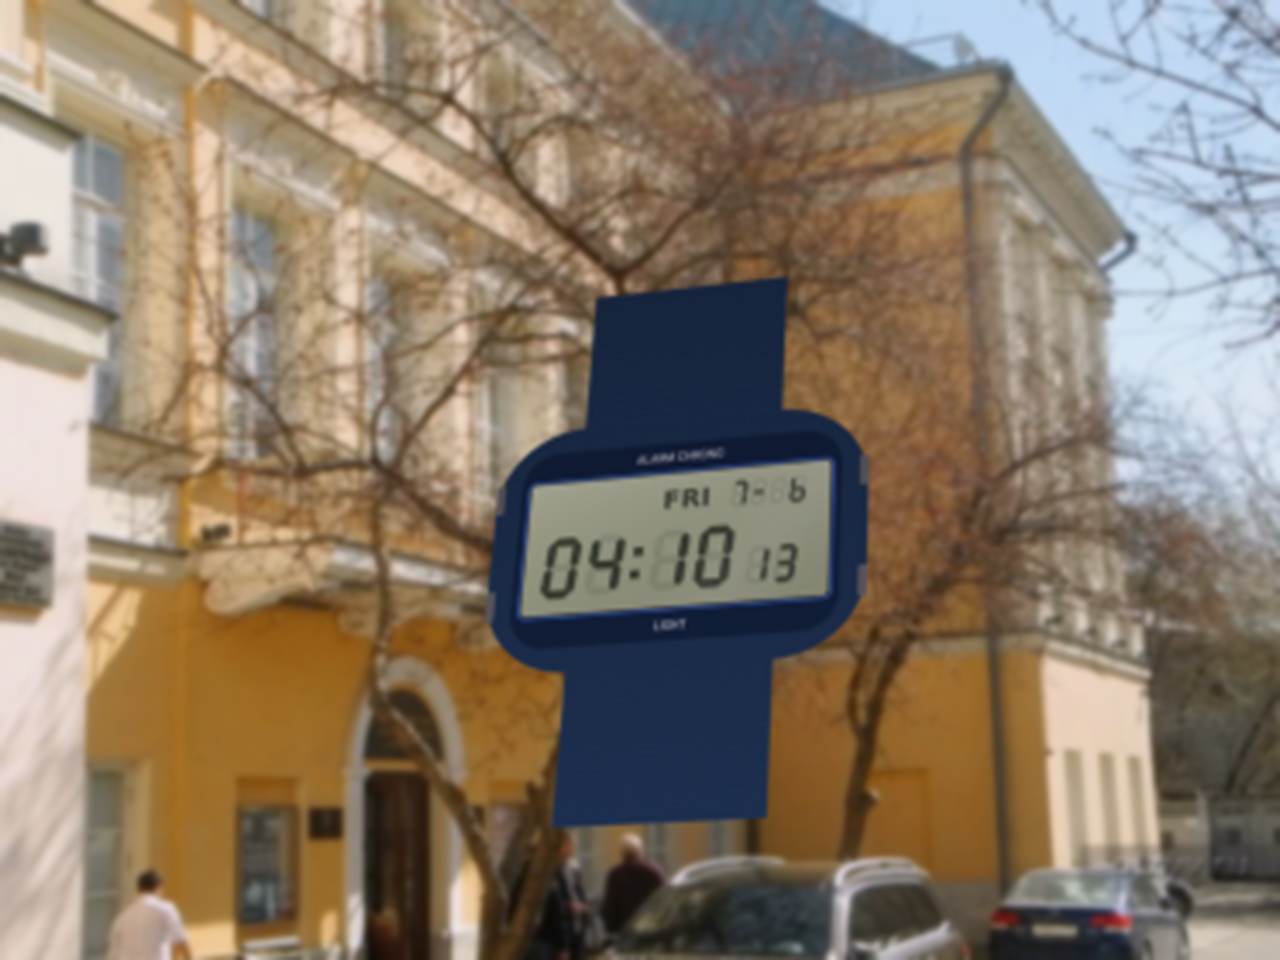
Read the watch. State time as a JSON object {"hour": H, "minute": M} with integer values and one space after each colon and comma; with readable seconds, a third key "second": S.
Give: {"hour": 4, "minute": 10, "second": 13}
